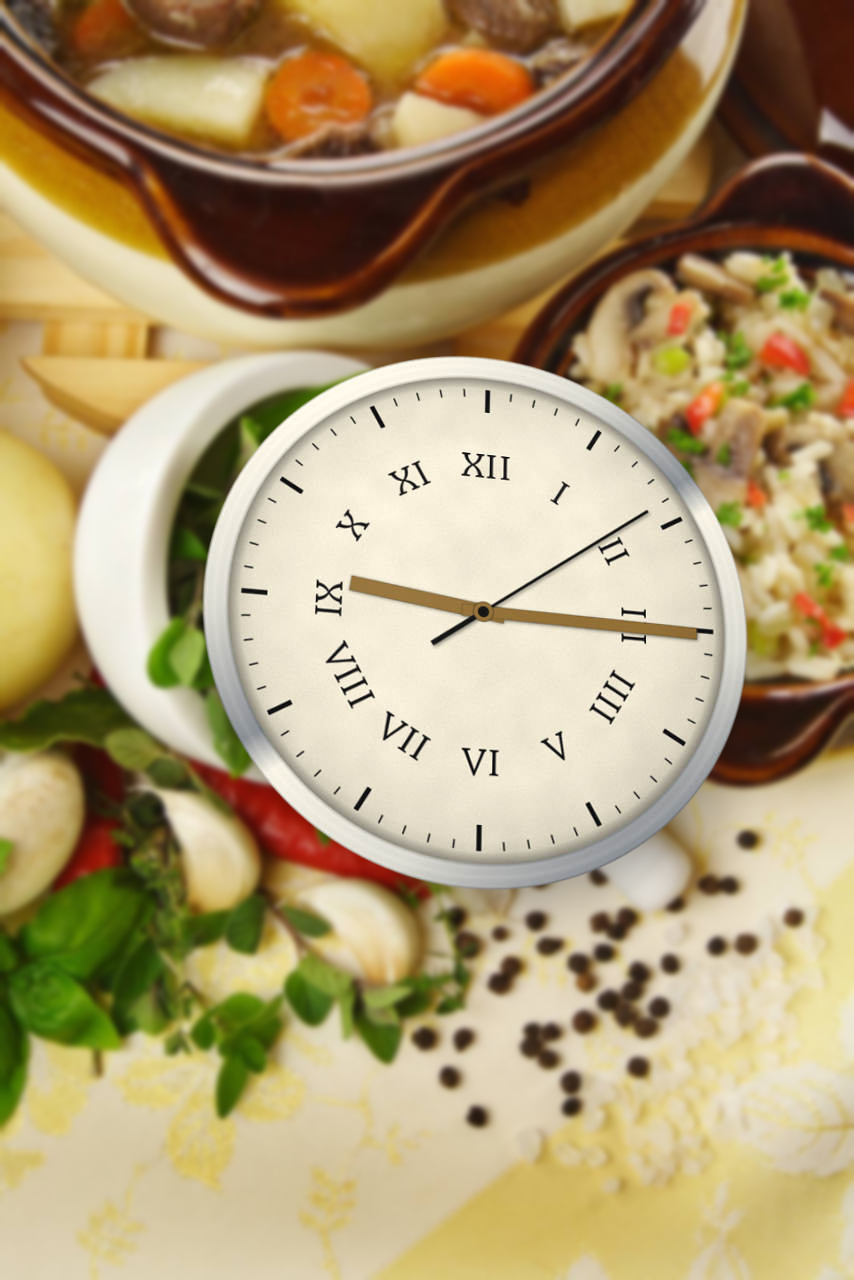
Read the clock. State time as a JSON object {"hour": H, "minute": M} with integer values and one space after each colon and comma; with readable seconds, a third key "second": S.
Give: {"hour": 9, "minute": 15, "second": 9}
